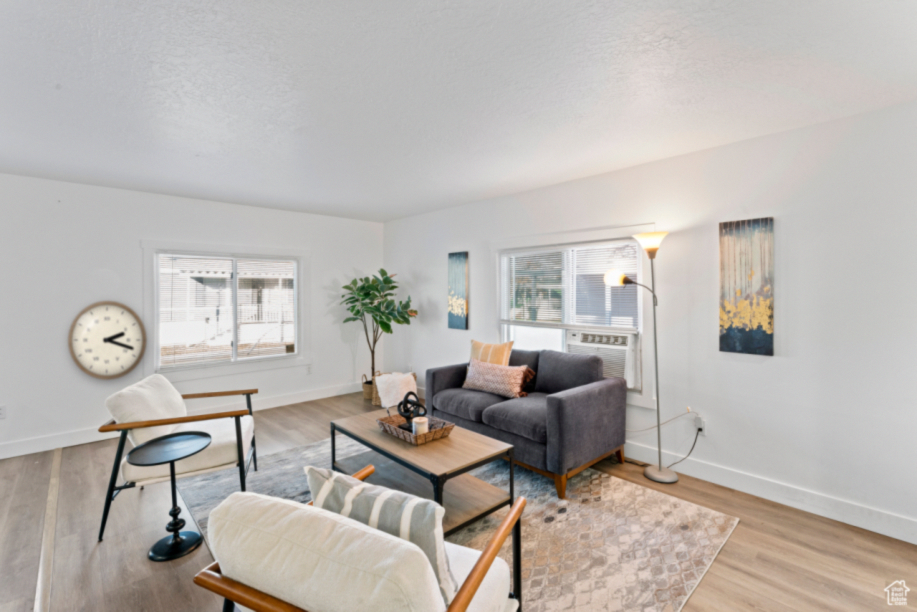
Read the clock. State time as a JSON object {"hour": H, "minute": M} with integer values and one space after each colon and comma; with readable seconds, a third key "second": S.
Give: {"hour": 2, "minute": 18}
